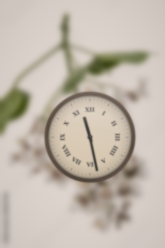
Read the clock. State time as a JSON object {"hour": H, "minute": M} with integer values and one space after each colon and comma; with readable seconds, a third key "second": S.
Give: {"hour": 11, "minute": 28}
